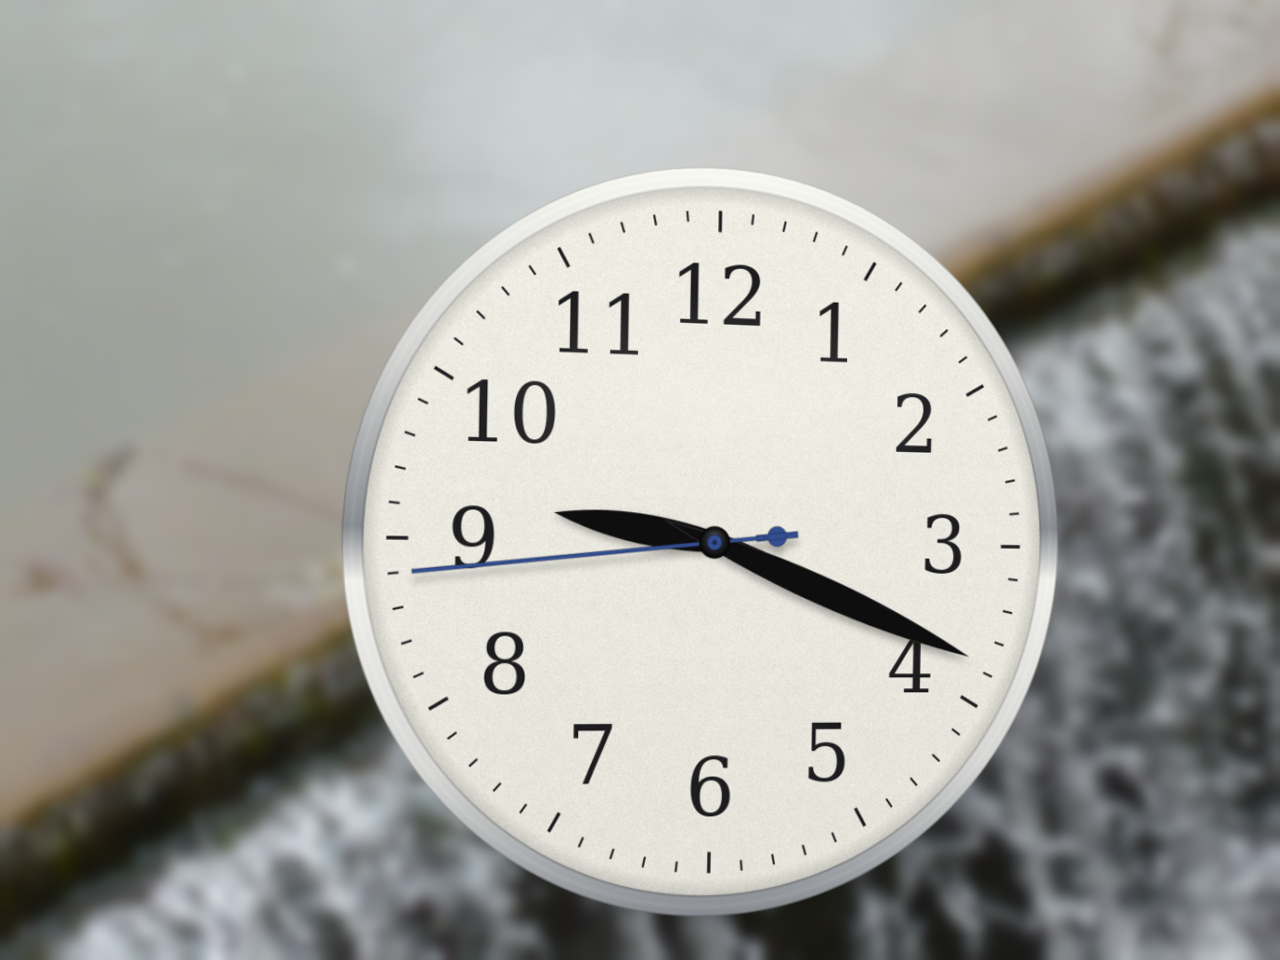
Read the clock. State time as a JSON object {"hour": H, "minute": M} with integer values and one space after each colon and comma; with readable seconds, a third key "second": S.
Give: {"hour": 9, "minute": 18, "second": 44}
